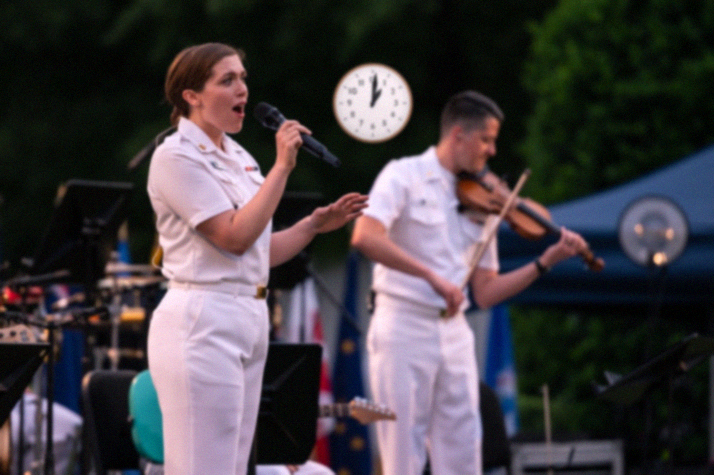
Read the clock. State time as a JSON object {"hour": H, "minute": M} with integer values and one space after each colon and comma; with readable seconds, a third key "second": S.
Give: {"hour": 1, "minute": 1}
